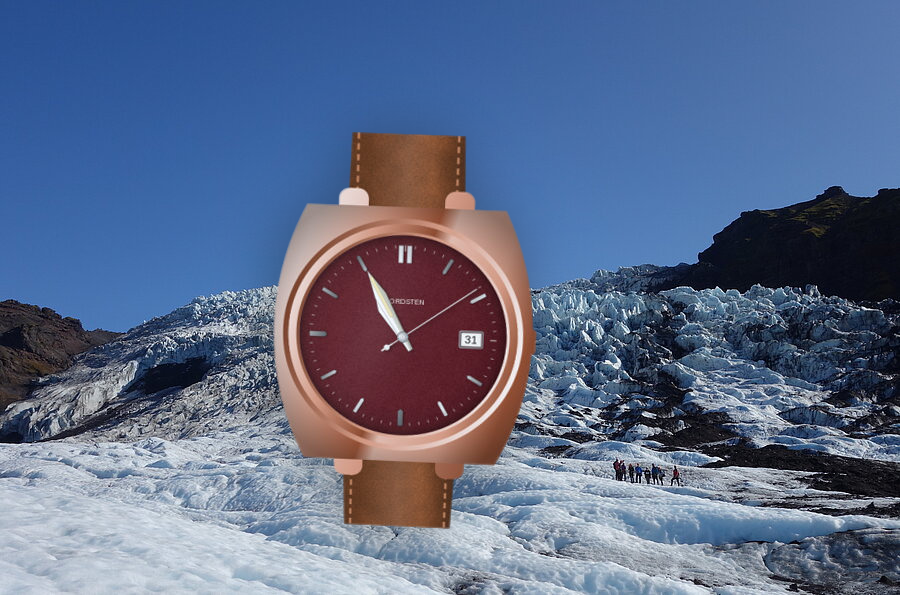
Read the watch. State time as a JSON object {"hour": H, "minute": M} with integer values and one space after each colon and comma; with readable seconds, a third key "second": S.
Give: {"hour": 10, "minute": 55, "second": 9}
